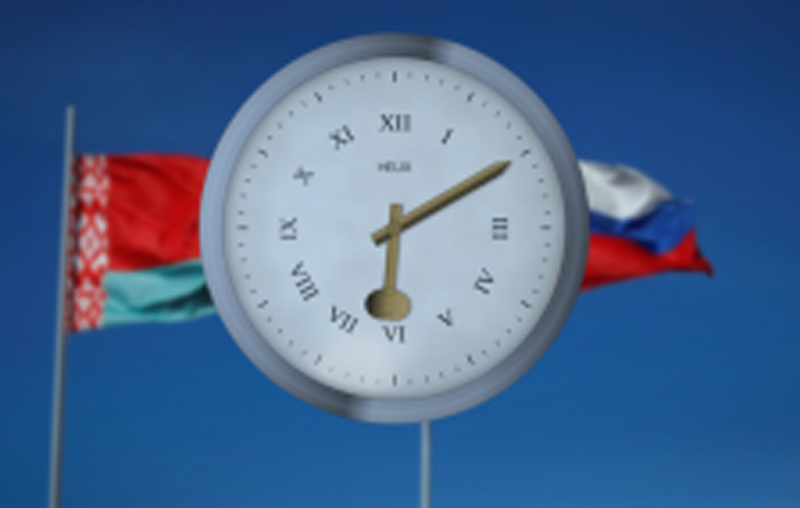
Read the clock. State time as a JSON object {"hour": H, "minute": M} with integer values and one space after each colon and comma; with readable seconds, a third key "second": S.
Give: {"hour": 6, "minute": 10}
